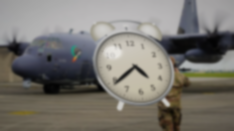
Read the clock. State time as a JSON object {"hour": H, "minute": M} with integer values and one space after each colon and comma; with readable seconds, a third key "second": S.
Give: {"hour": 4, "minute": 39}
